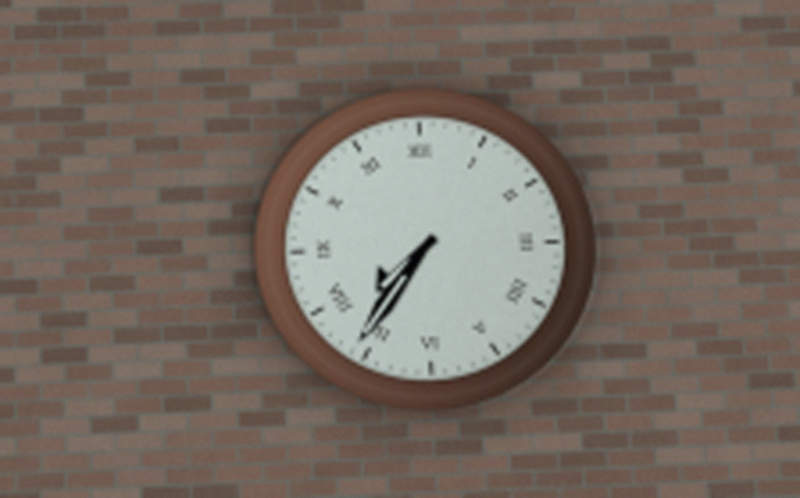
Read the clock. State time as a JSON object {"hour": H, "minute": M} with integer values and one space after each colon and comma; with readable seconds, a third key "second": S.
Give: {"hour": 7, "minute": 36}
